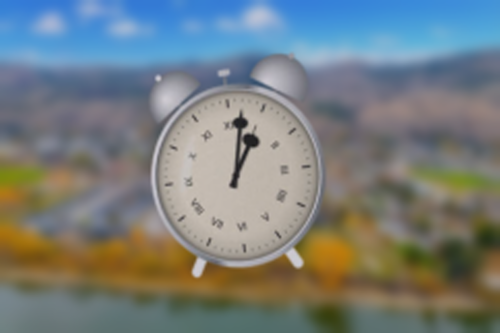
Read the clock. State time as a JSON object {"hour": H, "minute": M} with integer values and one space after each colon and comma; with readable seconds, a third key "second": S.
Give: {"hour": 1, "minute": 2}
